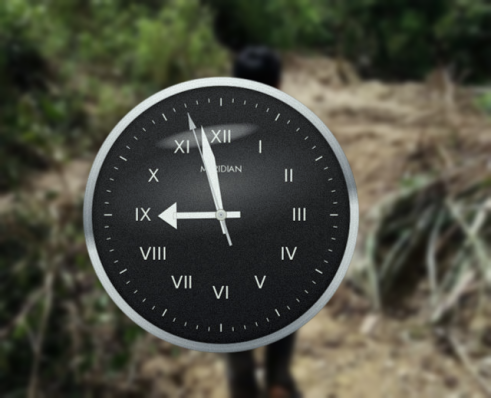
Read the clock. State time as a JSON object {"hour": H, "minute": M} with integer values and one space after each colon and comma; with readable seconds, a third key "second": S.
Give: {"hour": 8, "minute": 57, "second": 57}
